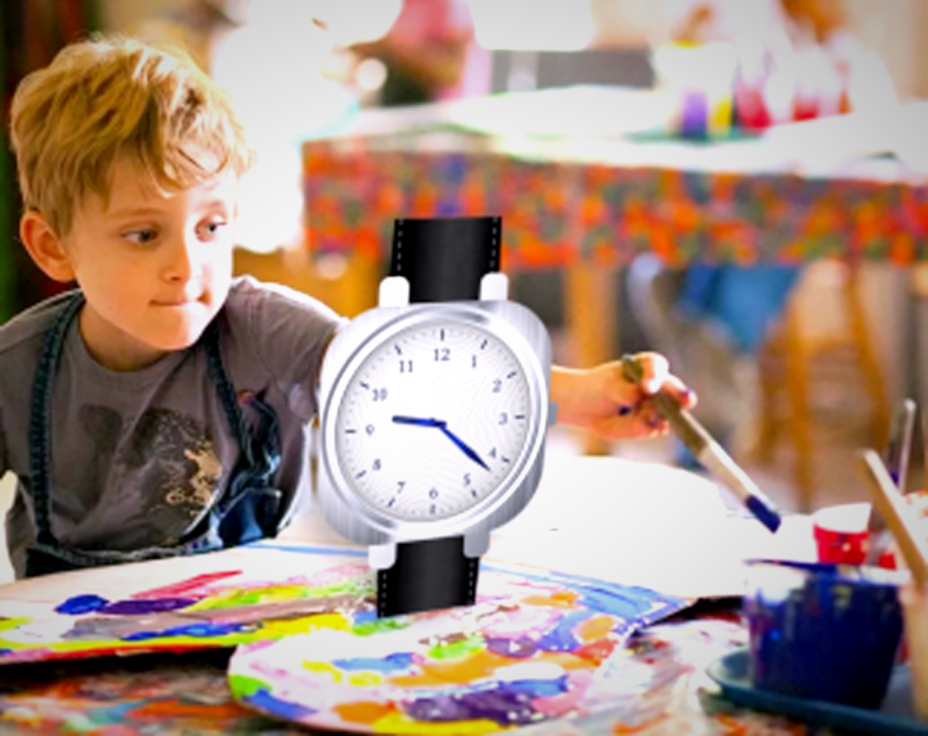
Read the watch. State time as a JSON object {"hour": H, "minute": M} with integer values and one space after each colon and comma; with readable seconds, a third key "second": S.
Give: {"hour": 9, "minute": 22}
